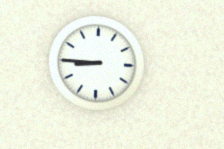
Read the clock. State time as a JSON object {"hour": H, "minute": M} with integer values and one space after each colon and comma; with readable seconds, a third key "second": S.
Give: {"hour": 8, "minute": 45}
